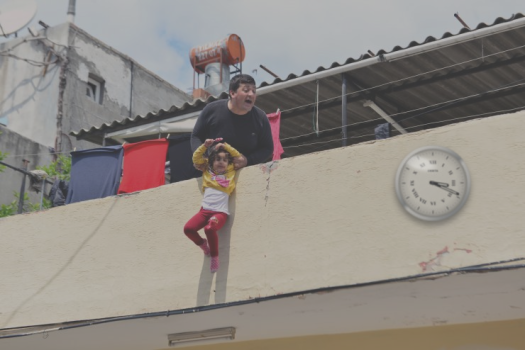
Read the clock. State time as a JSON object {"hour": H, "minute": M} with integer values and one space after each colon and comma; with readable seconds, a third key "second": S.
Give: {"hour": 3, "minute": 19}
